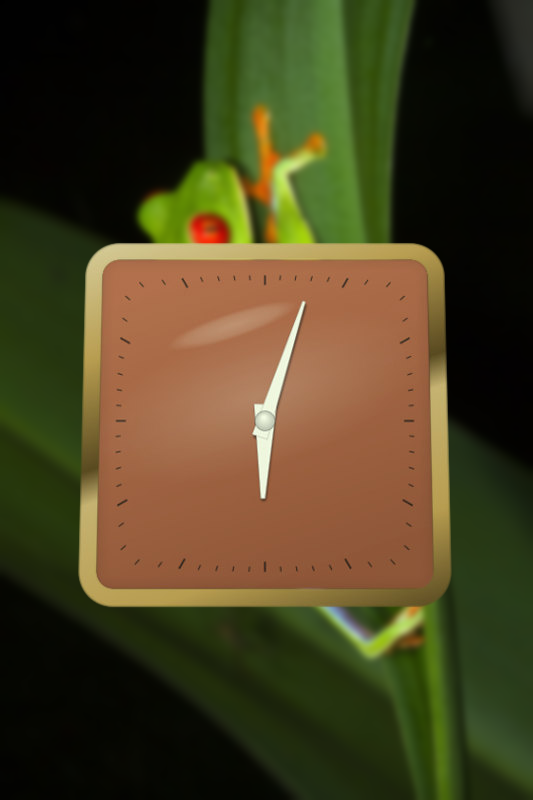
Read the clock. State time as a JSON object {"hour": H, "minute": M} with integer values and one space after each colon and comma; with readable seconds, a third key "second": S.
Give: {"hour": 6, "minute": 3}
